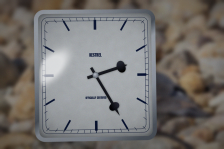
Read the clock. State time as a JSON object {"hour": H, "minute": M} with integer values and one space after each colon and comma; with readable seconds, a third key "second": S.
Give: {"hour": 2, "minute": 25}
